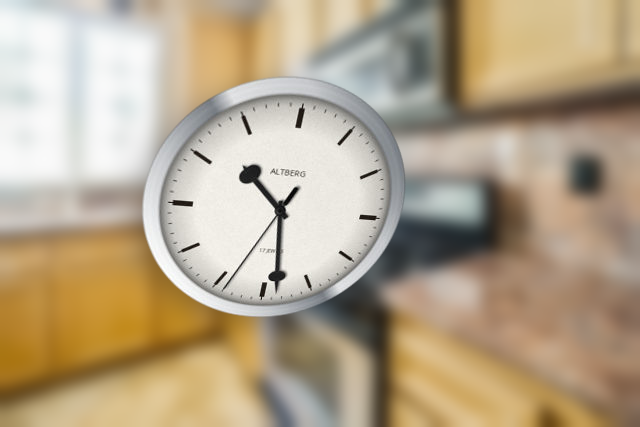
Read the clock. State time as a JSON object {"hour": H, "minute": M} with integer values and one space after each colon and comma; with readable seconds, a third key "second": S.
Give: {"hour": 10, "minute": 28, "second": 34}
